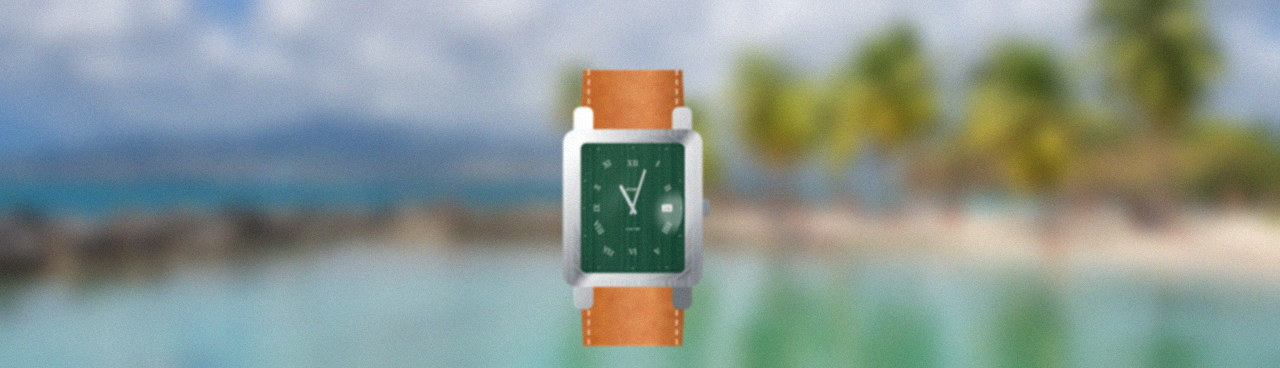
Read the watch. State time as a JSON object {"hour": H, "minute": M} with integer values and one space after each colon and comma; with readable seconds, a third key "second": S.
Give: {"hour": 11, "minute": 3}
